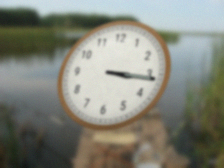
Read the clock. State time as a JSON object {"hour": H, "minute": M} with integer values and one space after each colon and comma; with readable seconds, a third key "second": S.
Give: {"hour": 3, "minute": 16}
